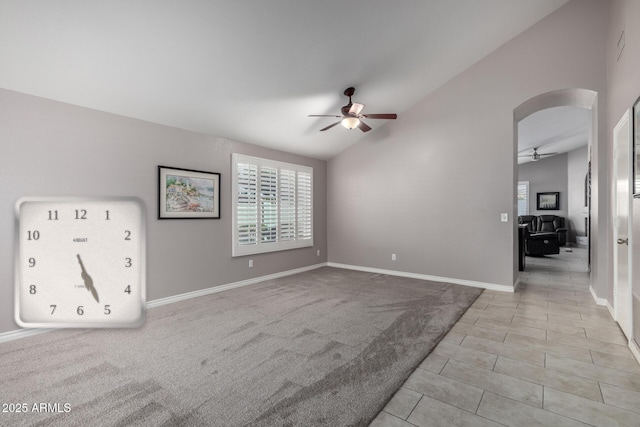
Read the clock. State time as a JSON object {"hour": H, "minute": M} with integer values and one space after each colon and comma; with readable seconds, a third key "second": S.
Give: {"hour": 5, "minute": 26}
